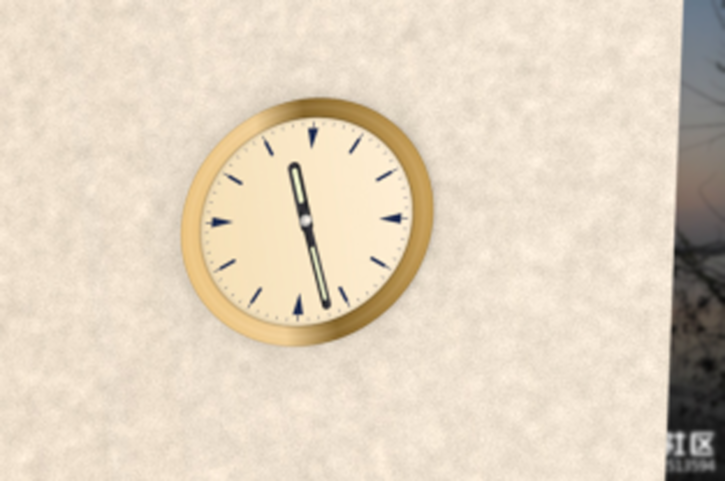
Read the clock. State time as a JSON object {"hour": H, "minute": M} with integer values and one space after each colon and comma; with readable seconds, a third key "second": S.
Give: {"hour": 11, "minute": 27}
